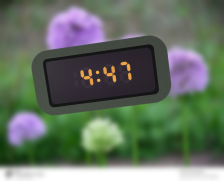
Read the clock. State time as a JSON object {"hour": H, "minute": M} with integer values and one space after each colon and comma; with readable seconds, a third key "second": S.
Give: {"hour": 4, "minute": 47}
